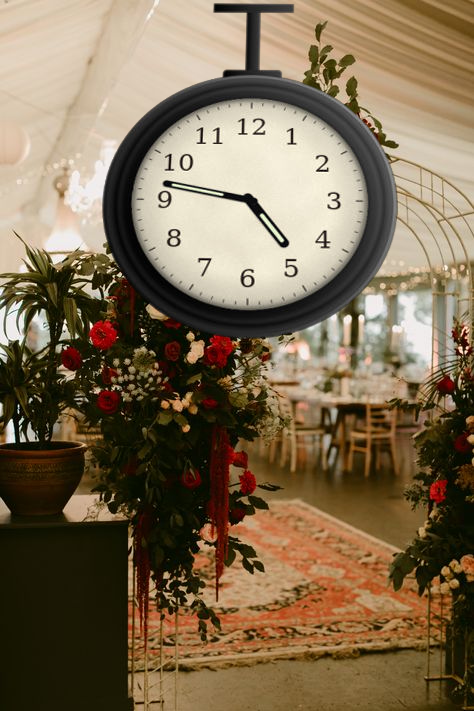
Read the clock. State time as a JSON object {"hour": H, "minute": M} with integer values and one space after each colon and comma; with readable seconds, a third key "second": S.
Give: {"hour": 4, "minute": 47}
